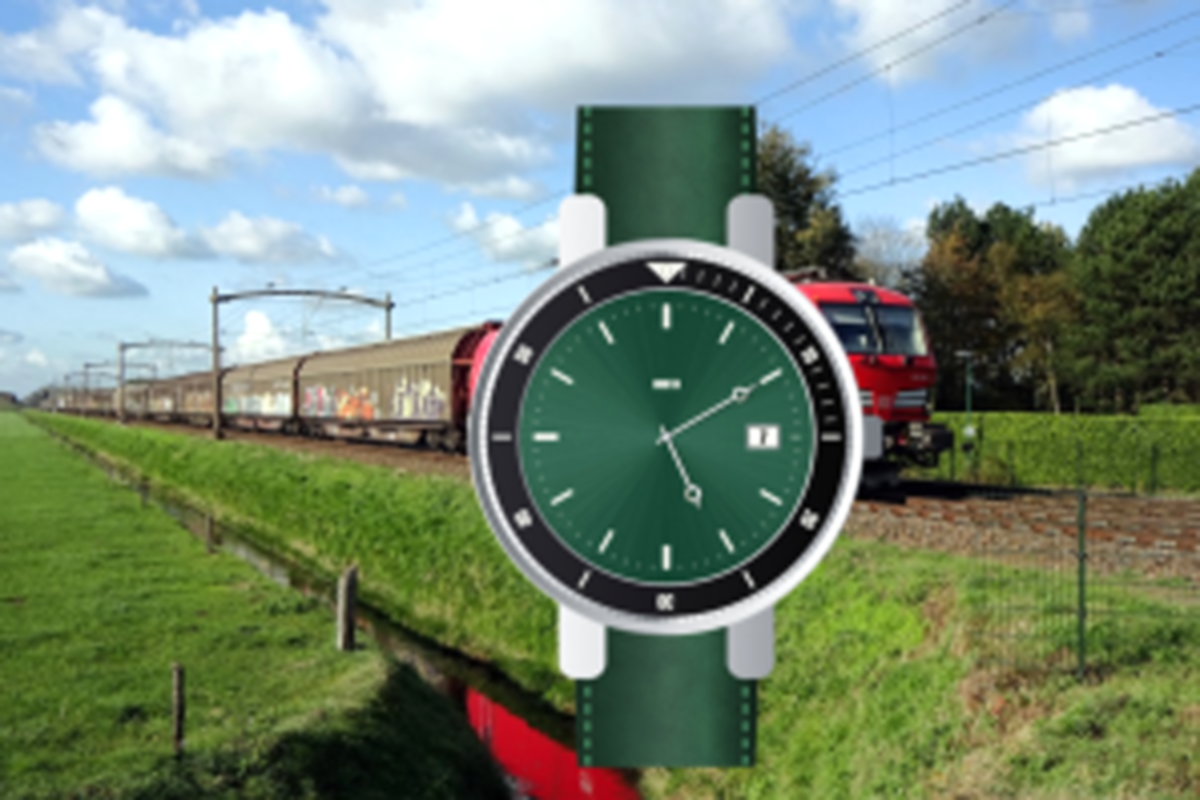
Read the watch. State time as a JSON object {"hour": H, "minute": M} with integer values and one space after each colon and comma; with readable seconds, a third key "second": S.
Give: {"hour": 5, "minute": 10}
